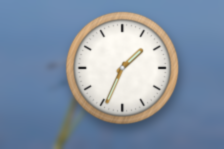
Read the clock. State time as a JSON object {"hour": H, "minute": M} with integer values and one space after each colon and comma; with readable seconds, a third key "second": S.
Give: {"hour": 1, "minute": 34}
